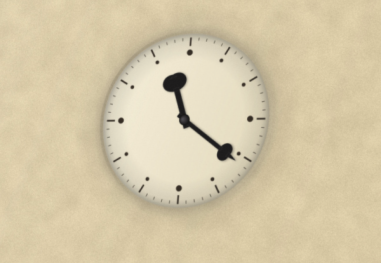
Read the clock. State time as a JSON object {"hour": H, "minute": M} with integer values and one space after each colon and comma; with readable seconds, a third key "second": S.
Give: {"hour": 11, "minute": 21}
